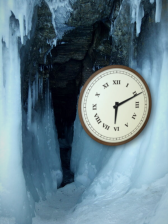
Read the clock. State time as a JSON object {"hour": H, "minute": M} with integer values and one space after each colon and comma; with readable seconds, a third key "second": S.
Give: {"hour": 6, "minute": 11}
